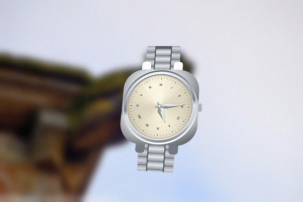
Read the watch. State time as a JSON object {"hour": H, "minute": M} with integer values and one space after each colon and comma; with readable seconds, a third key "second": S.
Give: {"hour": 5, "minute": 14}
